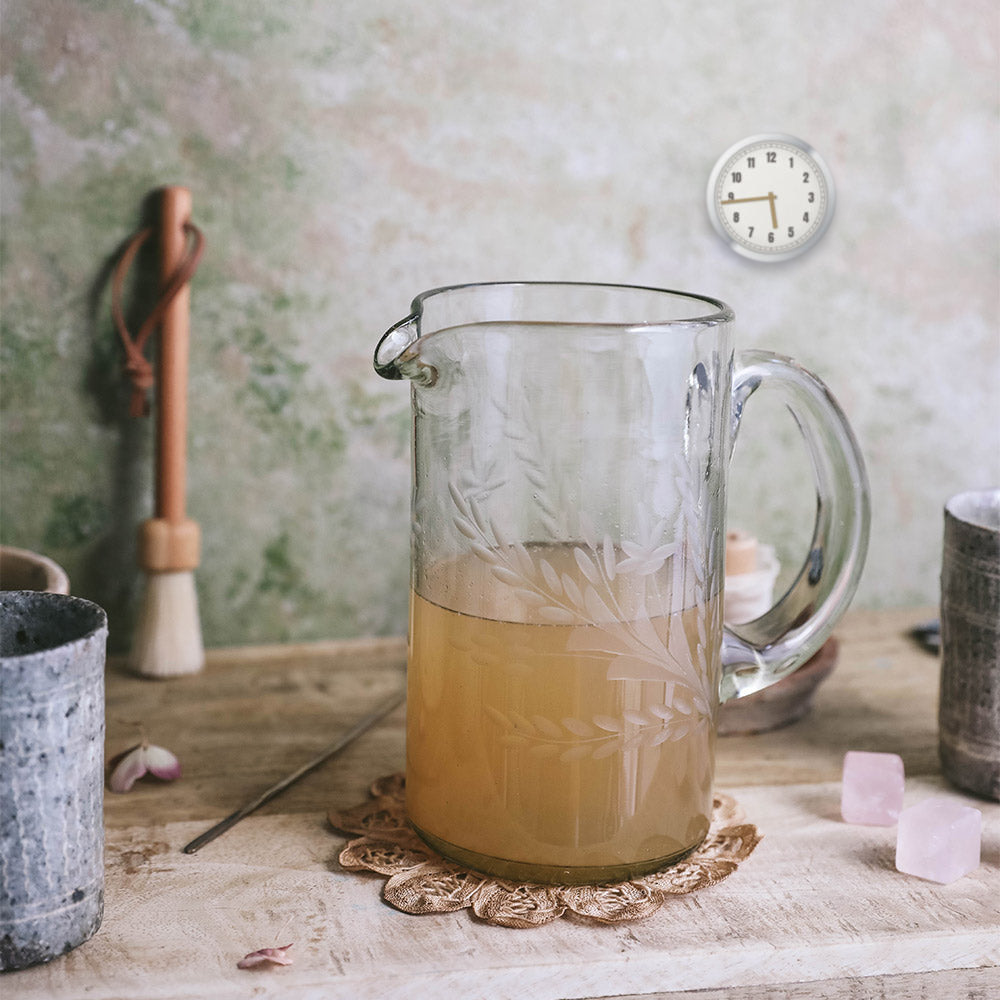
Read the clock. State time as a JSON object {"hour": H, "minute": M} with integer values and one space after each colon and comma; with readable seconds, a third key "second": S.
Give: {"hour": 5, "minute": 44}
